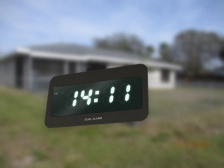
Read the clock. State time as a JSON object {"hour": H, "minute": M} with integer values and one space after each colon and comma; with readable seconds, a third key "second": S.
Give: {"hour": 14, "minute": 11}
